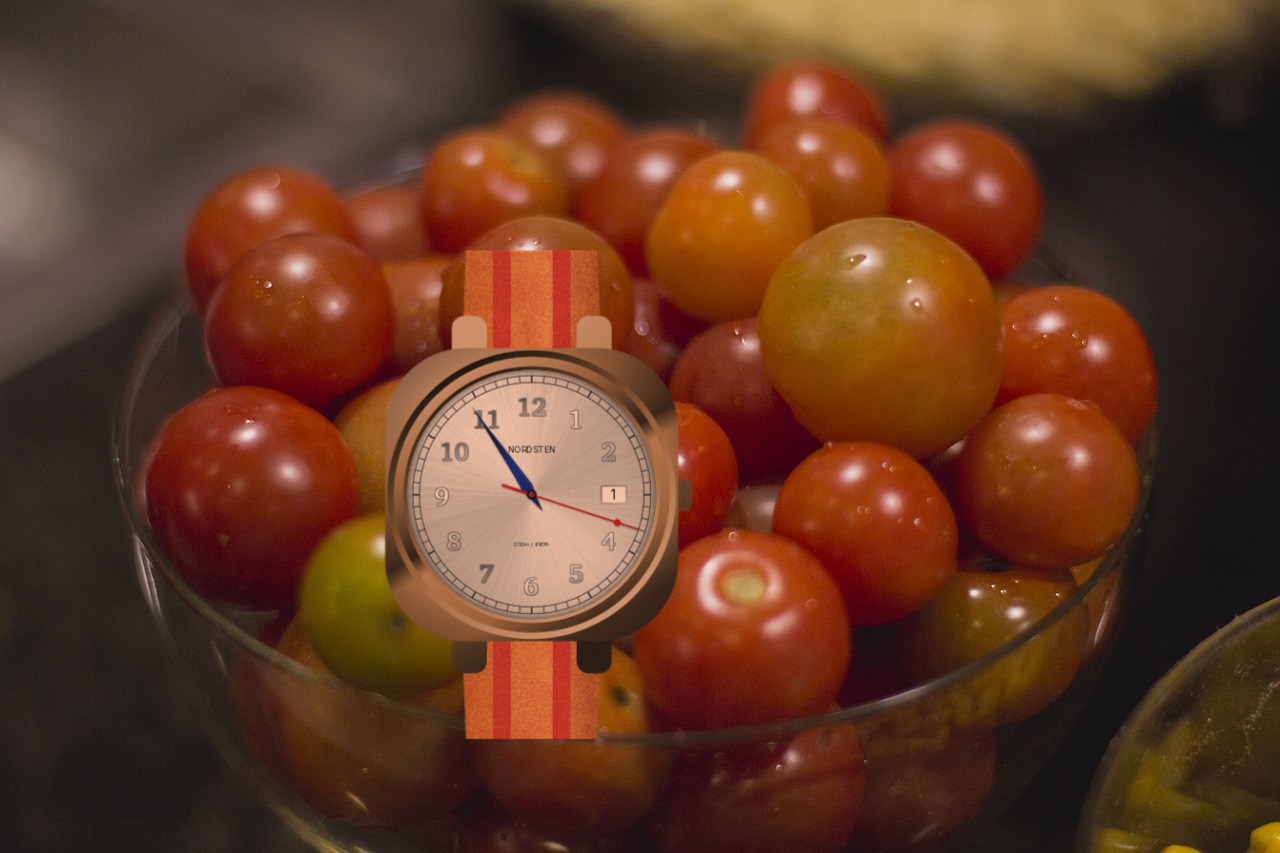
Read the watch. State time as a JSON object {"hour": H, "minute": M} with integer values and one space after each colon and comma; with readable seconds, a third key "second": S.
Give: {"hour": 10, "minute": 54, "second": 18}
